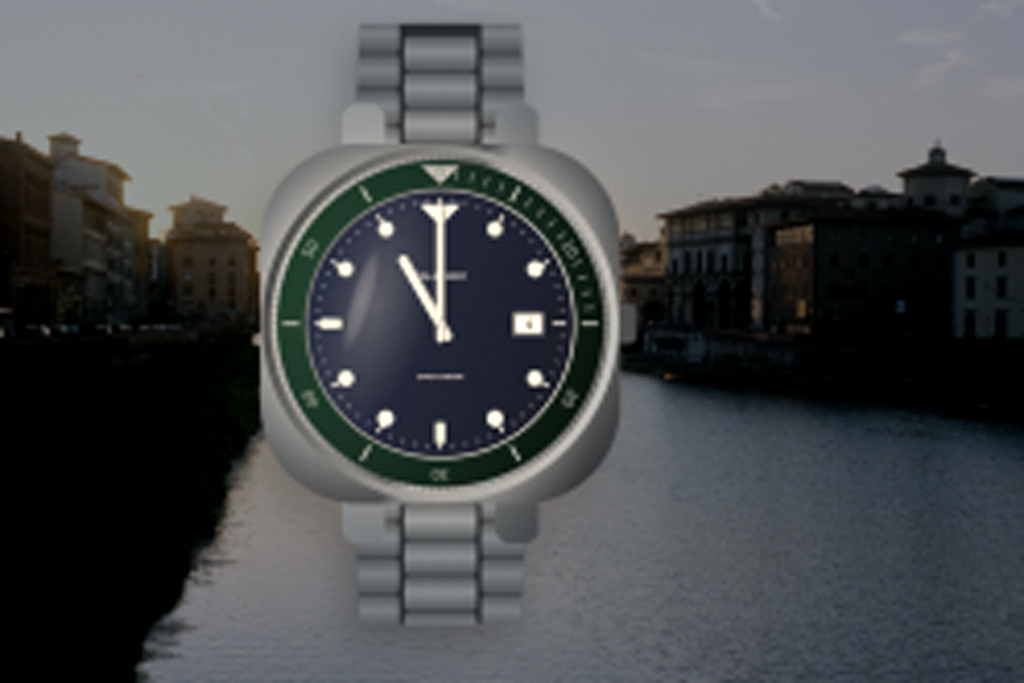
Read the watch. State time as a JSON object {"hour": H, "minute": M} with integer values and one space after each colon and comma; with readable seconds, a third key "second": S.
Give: {"hour": 11, "minute": 0}
